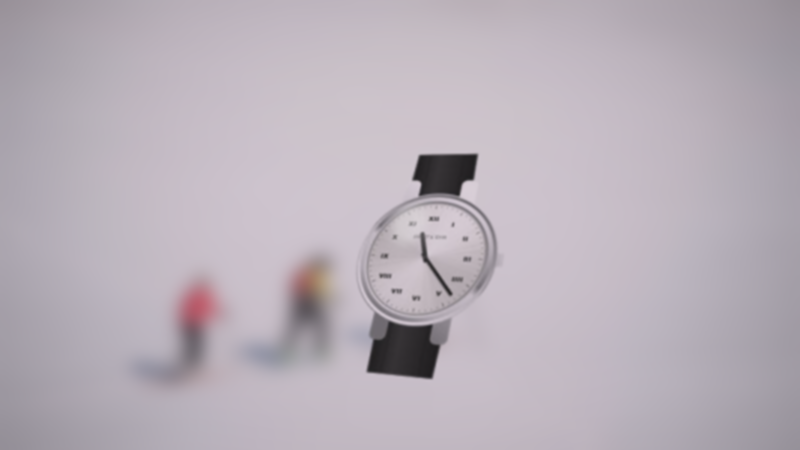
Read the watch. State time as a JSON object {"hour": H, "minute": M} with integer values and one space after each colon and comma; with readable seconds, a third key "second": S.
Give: {"hour": 11, "minute": 23}
